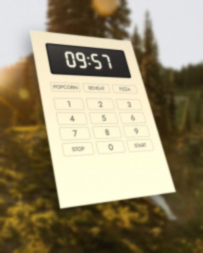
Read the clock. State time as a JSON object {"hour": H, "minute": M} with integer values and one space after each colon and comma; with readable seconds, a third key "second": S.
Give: {"hour": 9, "minute": 57}
